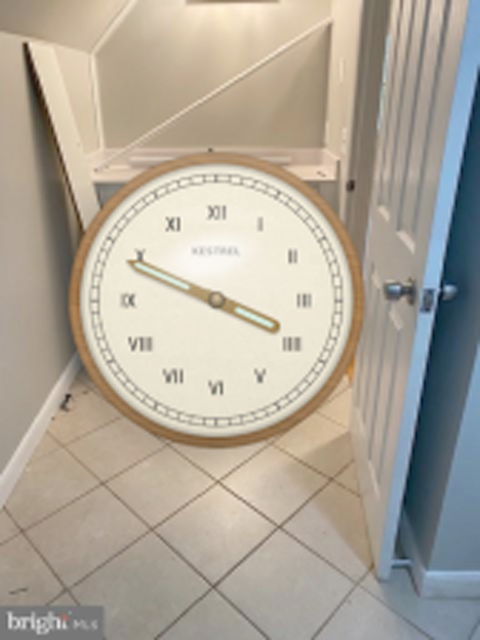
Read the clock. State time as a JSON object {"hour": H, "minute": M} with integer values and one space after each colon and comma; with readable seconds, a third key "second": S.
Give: {"hour": 3, "minute": 49}
